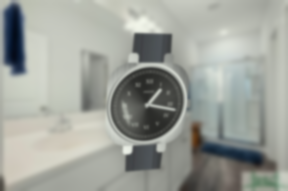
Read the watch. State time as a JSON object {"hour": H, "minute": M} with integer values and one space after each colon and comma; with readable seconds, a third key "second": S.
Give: {"hour": 1, "minute": 17}
